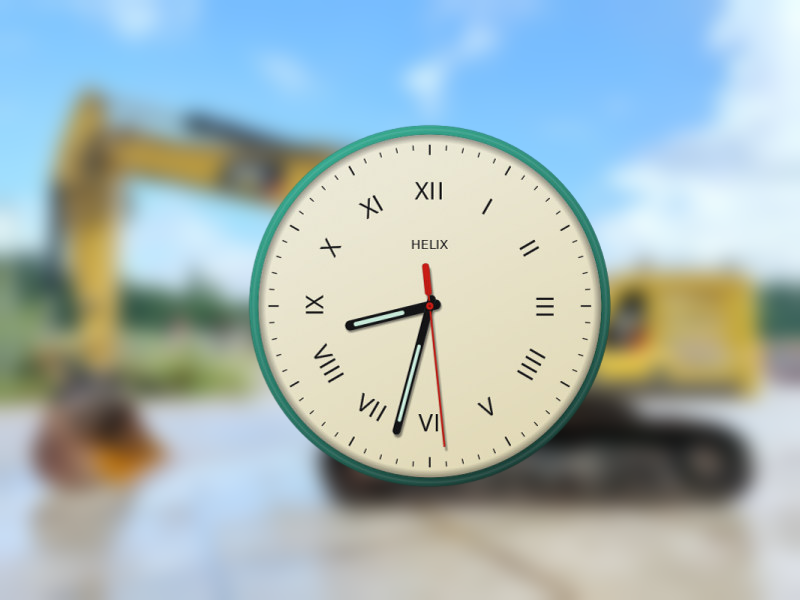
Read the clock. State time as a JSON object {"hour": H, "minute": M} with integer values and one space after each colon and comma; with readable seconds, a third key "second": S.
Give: {"hour": 8, "minute": 32, "second": 29}
